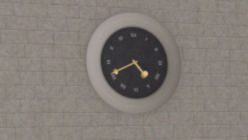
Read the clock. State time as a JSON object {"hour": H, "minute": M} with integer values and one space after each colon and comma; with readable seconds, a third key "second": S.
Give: {"hour": 4, "minute": 41}
